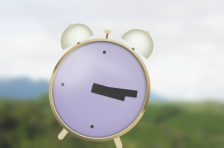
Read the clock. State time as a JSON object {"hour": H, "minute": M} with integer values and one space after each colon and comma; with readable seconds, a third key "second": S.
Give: {"hour": 3, "minute": 15}
